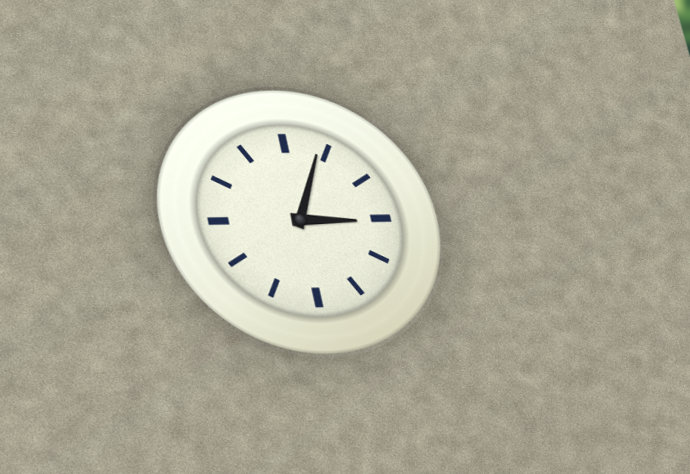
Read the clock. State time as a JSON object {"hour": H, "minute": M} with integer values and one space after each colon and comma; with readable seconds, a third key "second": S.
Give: {"hour": 3, "minute": 4}
